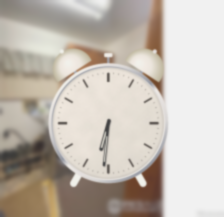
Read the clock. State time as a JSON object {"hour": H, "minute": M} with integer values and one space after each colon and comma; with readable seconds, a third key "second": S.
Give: {"hour": 6, "minute": 31}
